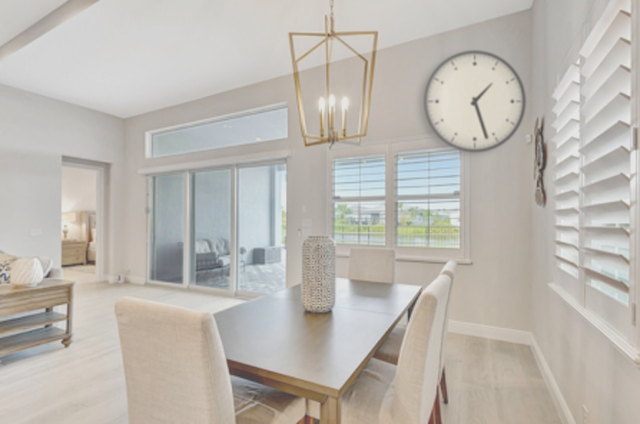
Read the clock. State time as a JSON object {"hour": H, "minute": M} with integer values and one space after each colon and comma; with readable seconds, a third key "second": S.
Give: {"hour": 1, "minute": 27}
